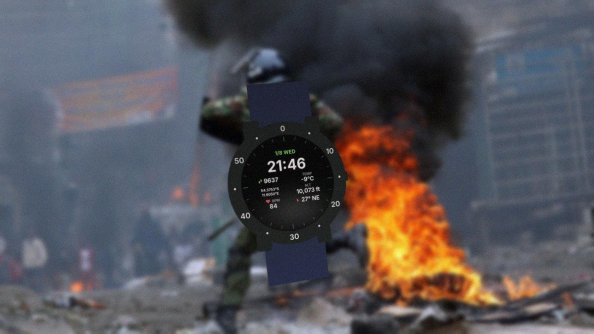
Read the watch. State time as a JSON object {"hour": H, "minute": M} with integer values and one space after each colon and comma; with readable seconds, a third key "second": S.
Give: {"hour": 21, "minute": 46}
